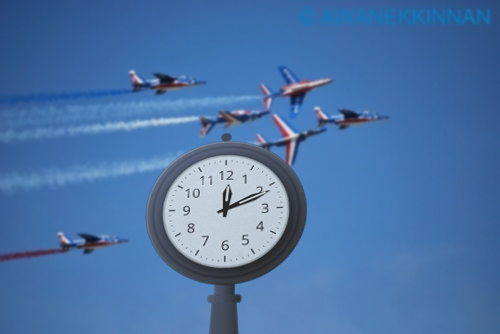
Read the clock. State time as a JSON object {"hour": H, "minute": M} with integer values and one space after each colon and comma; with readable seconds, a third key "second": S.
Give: {"hour": 12, "minute": 11}
